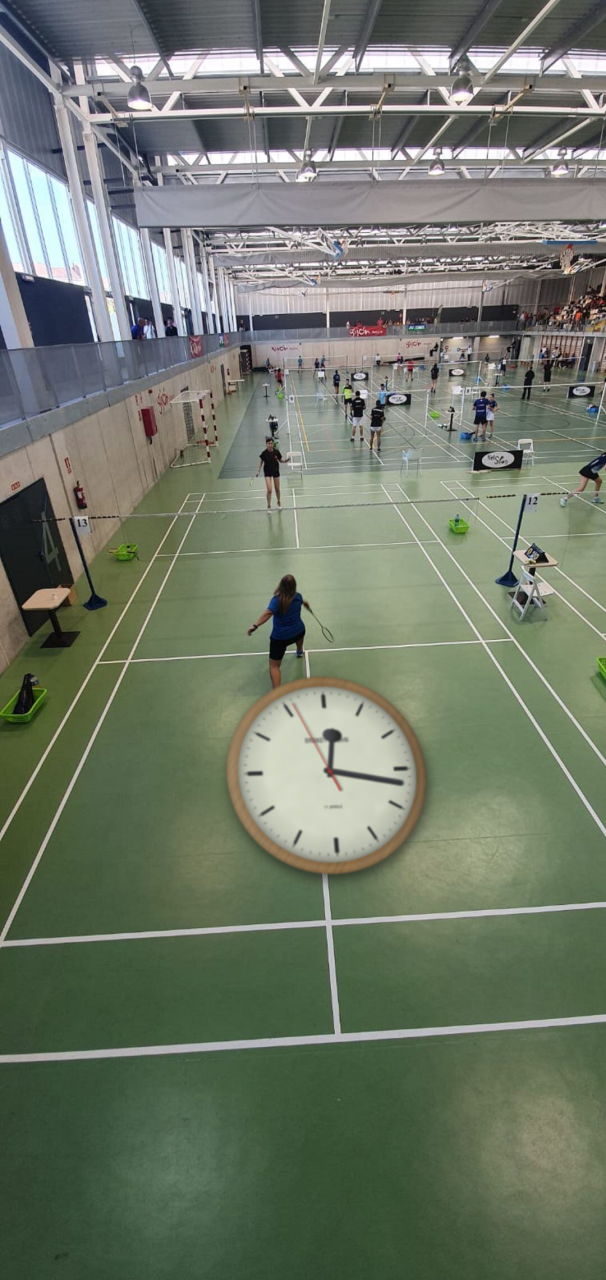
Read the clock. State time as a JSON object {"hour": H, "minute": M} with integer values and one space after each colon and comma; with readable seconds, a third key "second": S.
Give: {"hour": 12, "minute": 16, "second": 56}
